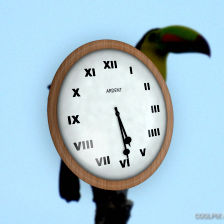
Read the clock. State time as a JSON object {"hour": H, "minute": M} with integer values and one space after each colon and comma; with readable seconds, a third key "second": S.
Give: {"hour": 5, "minute": 29}
